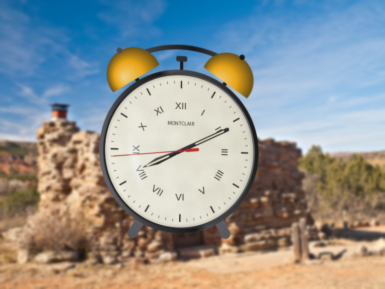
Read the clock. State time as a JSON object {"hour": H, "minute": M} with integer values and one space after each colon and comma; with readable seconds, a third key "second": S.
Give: {"hour": 8, "minute": 10, "second": 44}
